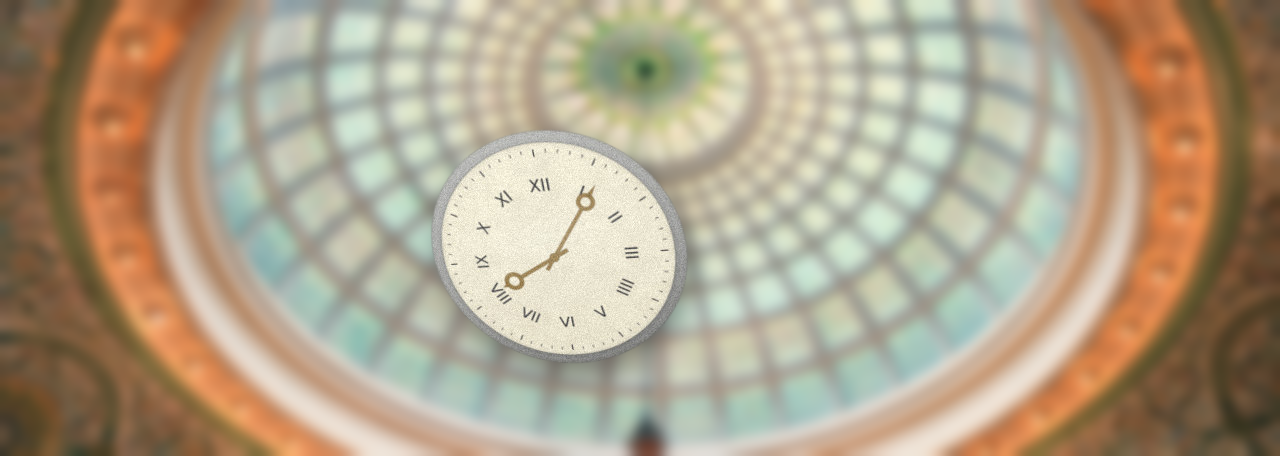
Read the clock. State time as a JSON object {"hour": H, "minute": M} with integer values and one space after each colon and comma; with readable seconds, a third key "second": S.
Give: {"hour": 8, "minute": 6}
